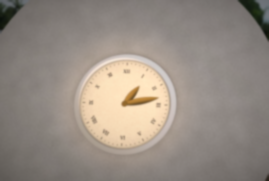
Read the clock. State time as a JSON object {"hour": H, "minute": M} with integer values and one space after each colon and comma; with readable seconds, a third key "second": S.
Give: {"hour": 1, "minute": 13}
